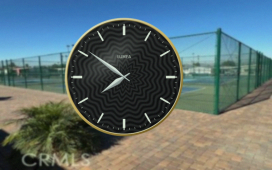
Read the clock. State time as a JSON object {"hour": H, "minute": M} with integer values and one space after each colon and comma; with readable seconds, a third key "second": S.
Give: {"hour": 7, "minute": 51}
